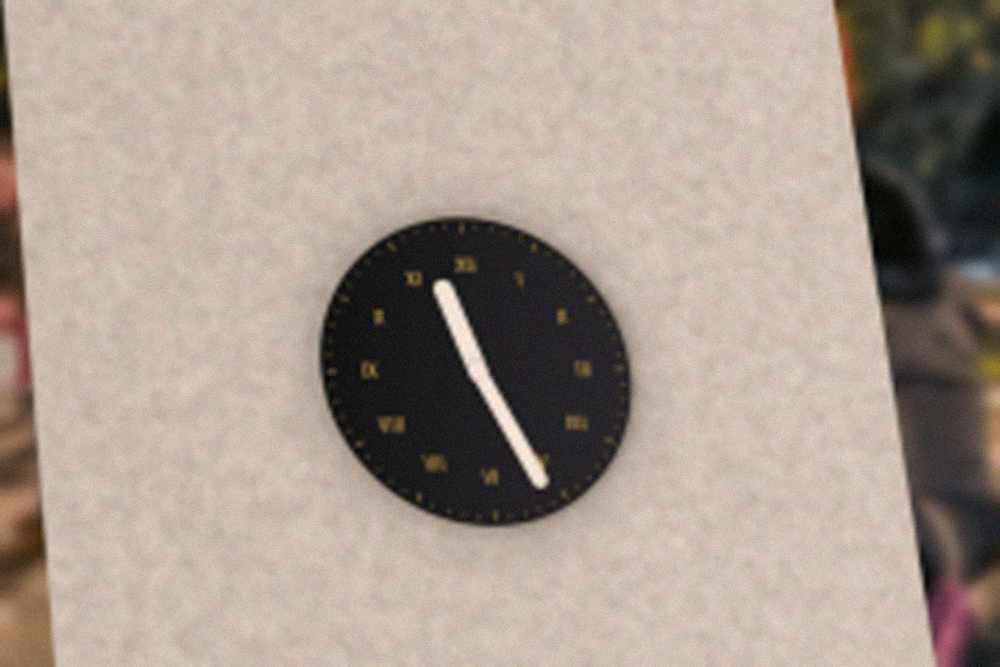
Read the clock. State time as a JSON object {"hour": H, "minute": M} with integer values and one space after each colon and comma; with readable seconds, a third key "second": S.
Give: {"hour": 11, "minute": 26}
